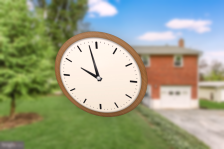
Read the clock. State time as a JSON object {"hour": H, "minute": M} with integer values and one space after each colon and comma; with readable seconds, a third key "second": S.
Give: {"hour": 9, "minute": 58}
